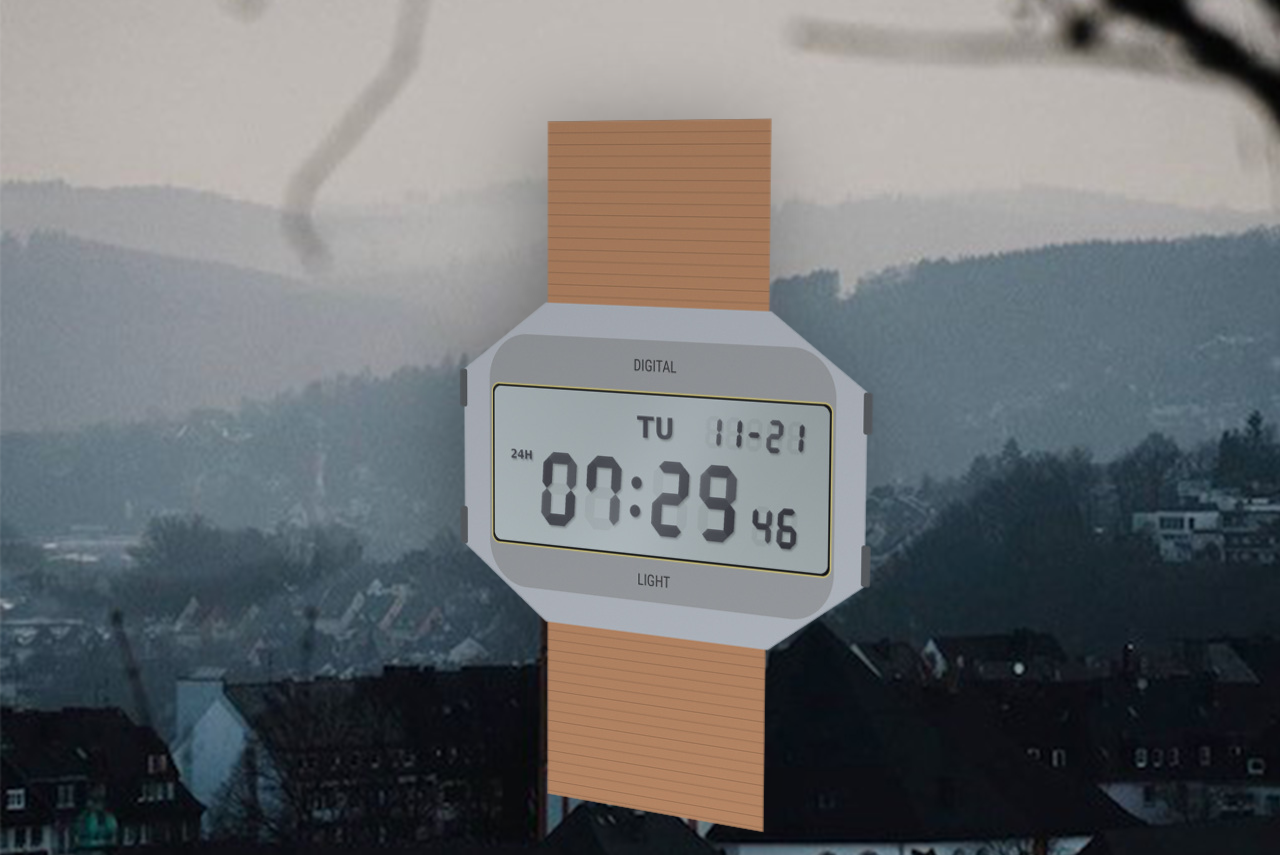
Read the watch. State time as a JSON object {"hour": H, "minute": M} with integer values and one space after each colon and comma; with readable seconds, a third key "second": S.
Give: {"hour": 7, "minute": 29, "second": 46}
